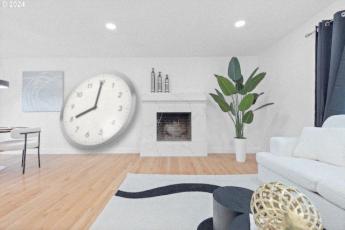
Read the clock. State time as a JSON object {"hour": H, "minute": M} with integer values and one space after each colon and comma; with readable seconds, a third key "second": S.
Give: {"hour": 8, "minute": 0}
